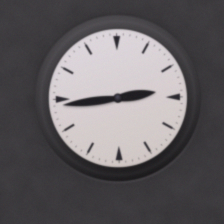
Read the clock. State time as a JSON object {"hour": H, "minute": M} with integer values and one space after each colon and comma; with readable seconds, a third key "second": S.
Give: {"hour": 2, "minute": 44}
